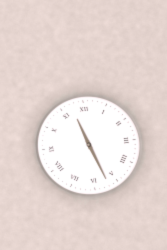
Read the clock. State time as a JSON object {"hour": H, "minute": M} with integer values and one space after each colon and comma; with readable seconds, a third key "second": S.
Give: {"hour": 11, "minute": 27}
